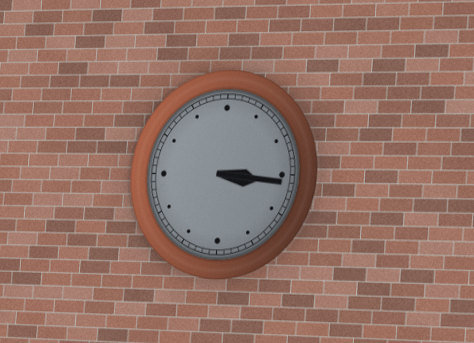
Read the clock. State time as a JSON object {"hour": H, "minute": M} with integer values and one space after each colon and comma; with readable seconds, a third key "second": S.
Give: {"hour": 3, "minute": 16}
